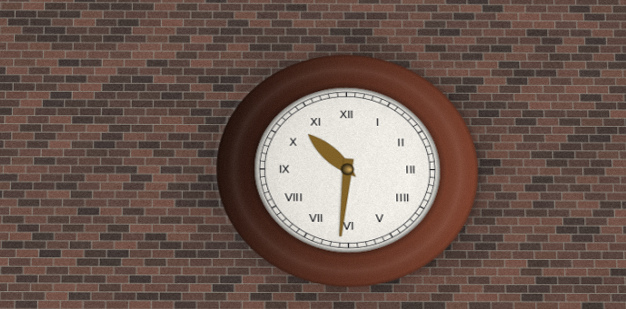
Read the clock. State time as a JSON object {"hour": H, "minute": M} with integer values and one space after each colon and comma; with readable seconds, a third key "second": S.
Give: {"hour": 10, "minute": 31}
